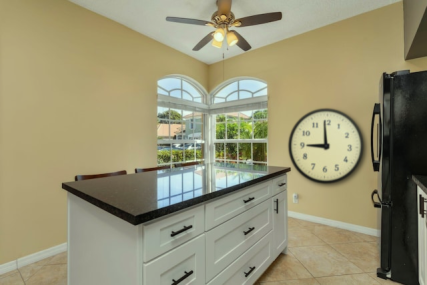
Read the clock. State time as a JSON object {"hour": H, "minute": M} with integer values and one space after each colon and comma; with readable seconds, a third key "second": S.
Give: {"hour": 8, "minute": 59}
